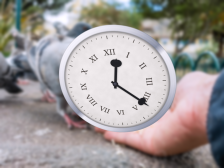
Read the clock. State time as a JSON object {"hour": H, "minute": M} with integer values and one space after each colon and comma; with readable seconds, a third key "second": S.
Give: {"hour": 12, "minute": 22}
